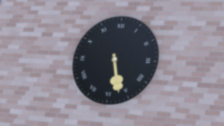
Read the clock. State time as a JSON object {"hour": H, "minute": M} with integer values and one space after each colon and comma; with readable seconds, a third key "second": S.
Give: {"hour": 5, "minute": 27}
